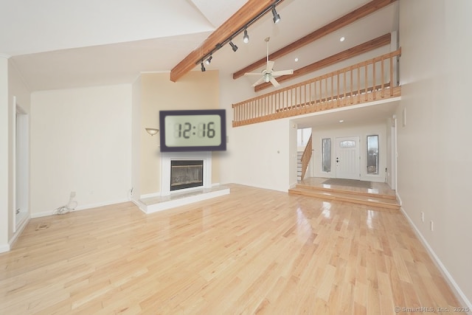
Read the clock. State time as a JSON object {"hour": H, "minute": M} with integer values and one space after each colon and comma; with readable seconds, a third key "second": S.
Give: {"hour": 12, "minute": 16}
